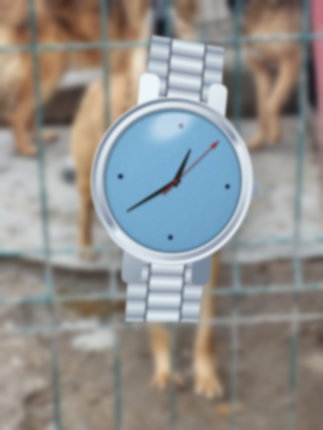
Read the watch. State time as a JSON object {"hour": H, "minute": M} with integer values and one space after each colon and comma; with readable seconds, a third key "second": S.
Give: {"hour": 12, "minute": 39, "second": 7}
